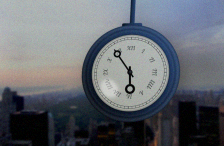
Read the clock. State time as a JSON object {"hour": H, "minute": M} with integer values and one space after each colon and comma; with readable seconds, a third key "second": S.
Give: {"hour": 5, "minute": 54}
